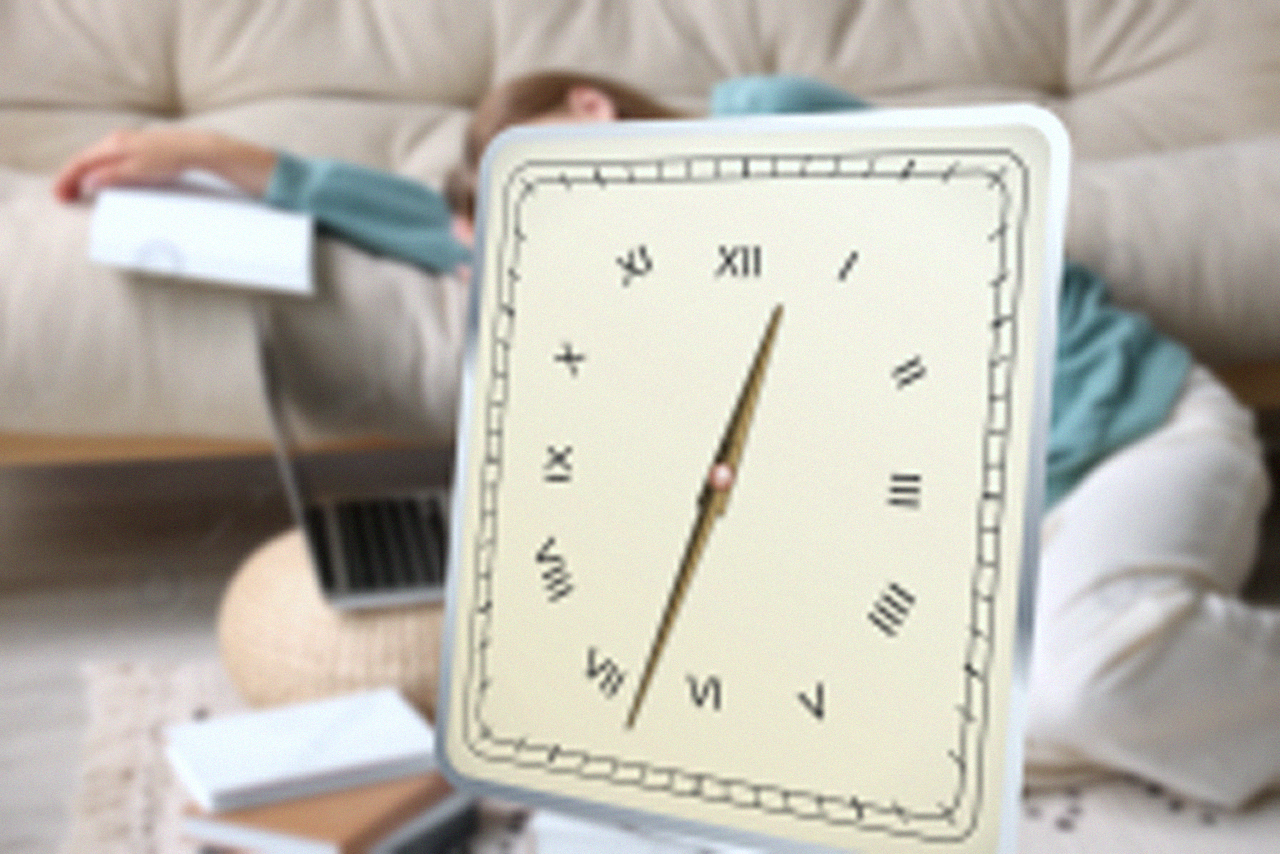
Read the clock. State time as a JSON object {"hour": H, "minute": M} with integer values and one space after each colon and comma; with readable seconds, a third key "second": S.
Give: {"hour": 12, "minute": 33}
